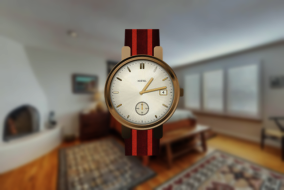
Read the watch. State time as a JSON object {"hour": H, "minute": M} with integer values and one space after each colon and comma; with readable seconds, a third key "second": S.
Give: {"hour": 1, "minute": 13}
